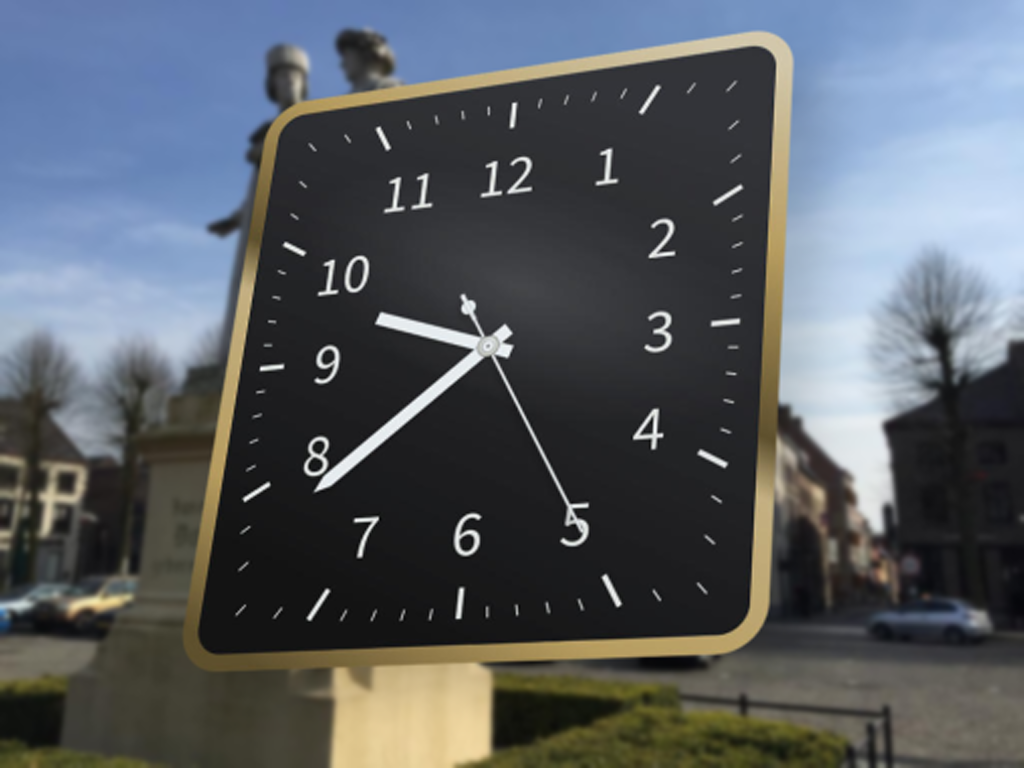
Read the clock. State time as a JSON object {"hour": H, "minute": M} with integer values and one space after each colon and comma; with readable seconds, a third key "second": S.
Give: {"hour": 9, "minute": 38, "second": 25}
